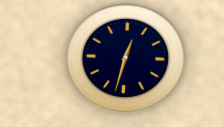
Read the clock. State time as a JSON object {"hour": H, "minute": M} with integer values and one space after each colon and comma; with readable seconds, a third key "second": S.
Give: {"hour": 12, "minute": 32}
